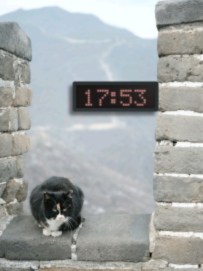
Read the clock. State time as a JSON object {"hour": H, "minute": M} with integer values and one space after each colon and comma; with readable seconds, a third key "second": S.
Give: {"hour": 17, "minute": 53}
